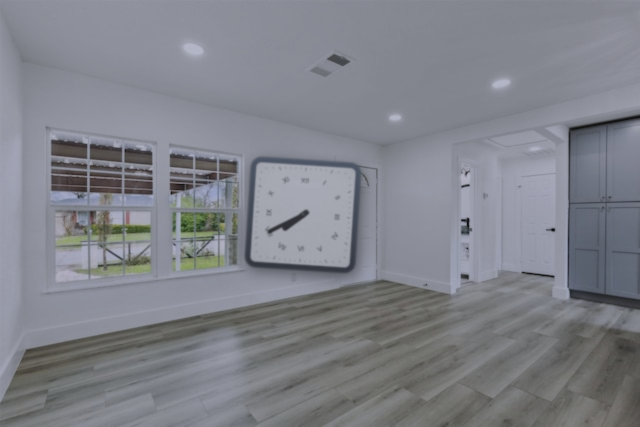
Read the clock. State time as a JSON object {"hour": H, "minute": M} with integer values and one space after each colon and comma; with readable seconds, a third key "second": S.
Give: {"hour": 7, "minute": 40}
